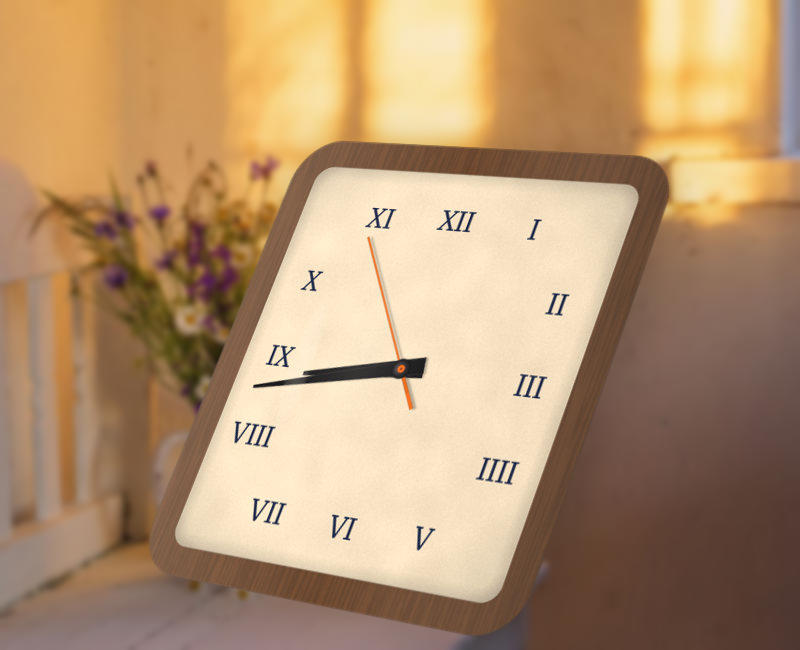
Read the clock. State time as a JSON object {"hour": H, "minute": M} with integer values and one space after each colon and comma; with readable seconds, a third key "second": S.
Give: {"hour": 8, "minute": 42, "second": 54}
